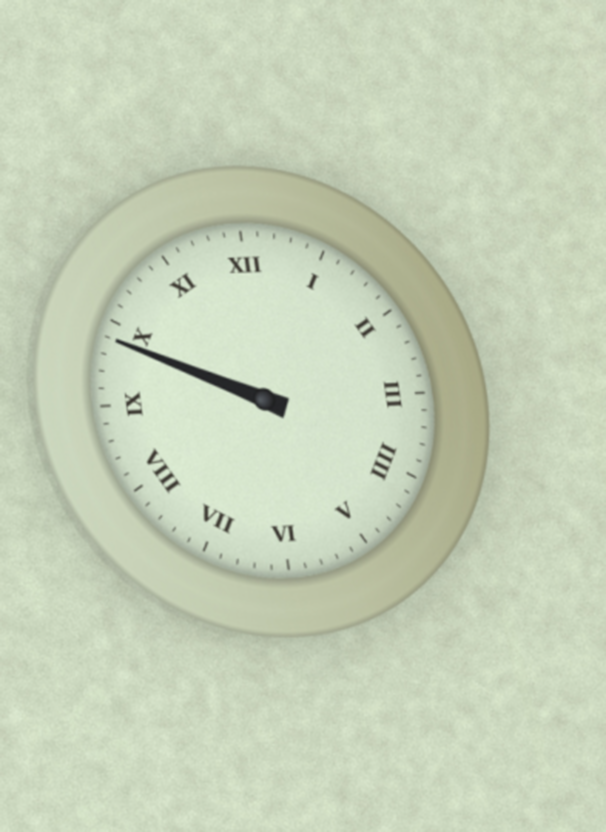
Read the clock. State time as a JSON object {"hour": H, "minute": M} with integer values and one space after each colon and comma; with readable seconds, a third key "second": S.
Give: {"hour": 9, "minute": 49}
